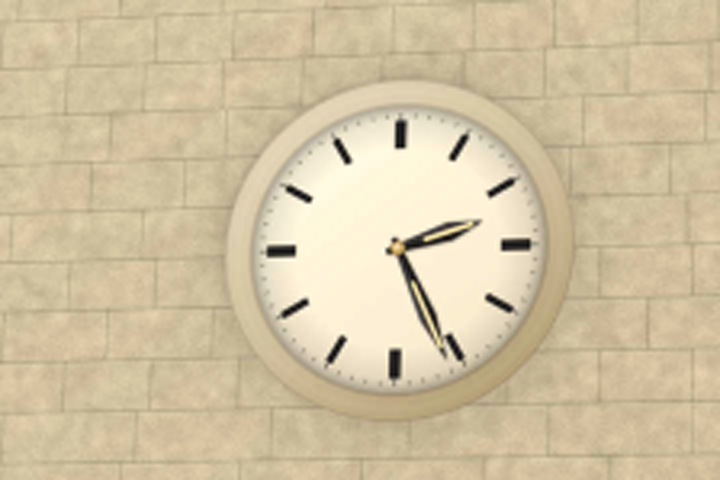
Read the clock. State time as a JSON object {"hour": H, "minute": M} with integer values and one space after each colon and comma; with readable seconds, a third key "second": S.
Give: {"hour": 2, "minute": 26}
